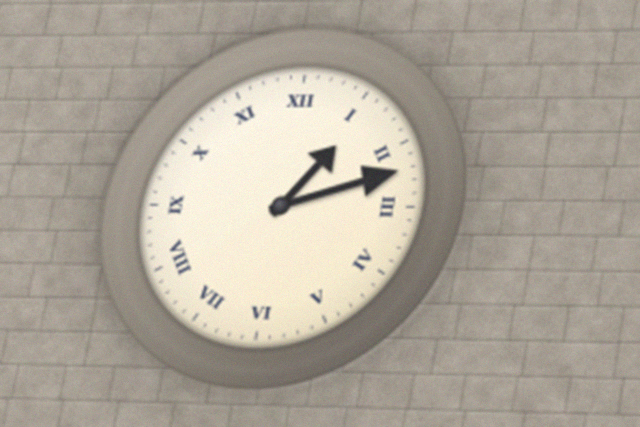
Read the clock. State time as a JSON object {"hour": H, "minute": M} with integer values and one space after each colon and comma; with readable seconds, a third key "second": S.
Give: {"hour": 1, "minute": 12}
